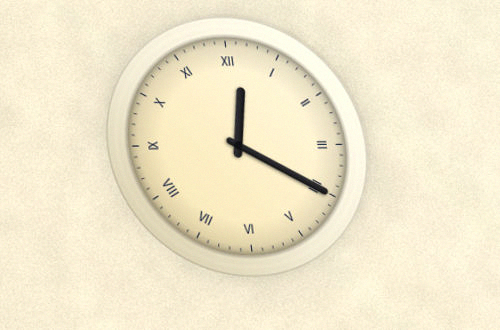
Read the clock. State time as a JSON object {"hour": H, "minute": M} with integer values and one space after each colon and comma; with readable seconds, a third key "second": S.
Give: {"hour": 12, "minute": 20}
